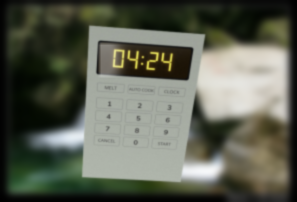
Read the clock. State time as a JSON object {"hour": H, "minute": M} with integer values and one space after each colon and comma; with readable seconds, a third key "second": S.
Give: {"hour": 4, "minute": 24}
